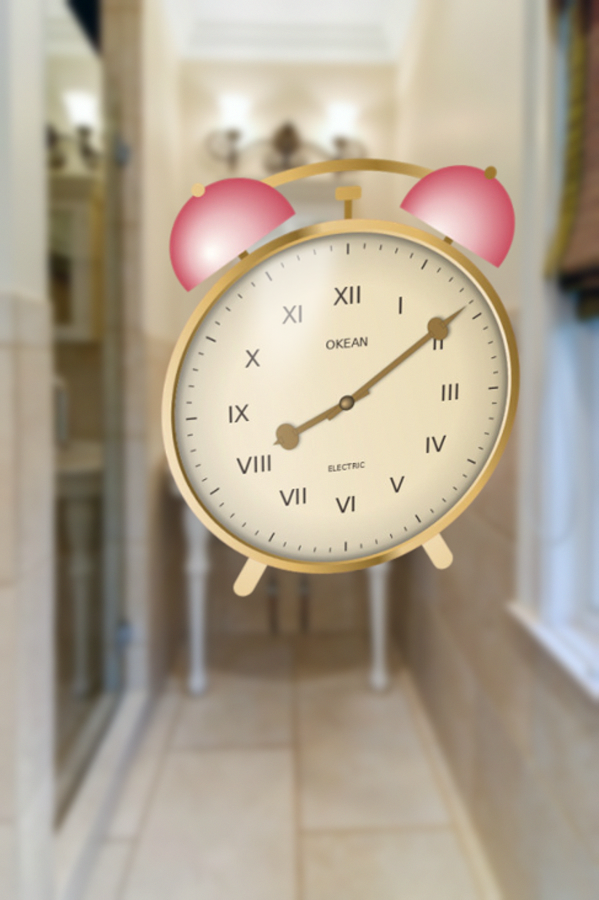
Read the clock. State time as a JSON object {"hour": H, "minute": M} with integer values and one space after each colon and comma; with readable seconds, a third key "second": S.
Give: {"hour": 8, "minute": 9}
